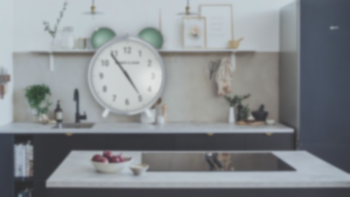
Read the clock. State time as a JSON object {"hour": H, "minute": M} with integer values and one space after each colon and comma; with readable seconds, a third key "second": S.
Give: {"hour": 4, "minute": 54}
